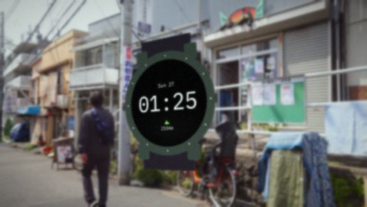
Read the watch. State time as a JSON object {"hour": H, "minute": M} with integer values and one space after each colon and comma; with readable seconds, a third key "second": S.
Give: {"hour": 1, "minute": 25}
